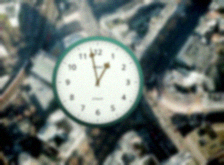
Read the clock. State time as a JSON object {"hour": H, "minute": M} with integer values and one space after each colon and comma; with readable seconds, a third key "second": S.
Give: {"hour": 12, "minute": 58}
